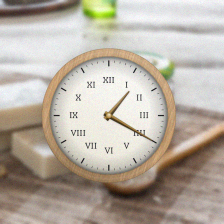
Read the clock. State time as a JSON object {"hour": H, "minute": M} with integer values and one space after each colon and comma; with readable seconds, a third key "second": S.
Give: {"hour": 1, "minute": 20}
